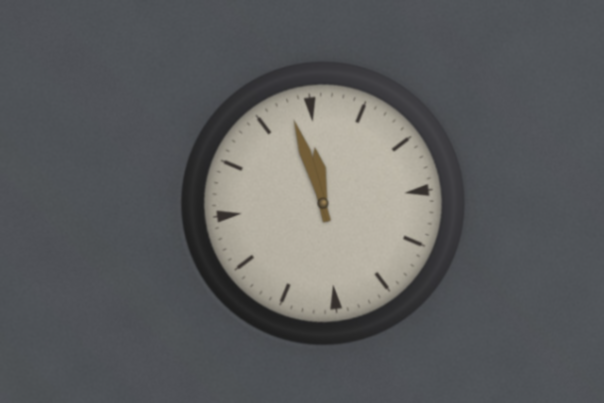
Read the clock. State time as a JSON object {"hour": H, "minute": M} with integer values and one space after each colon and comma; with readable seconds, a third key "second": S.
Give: {"hour": 11, "minute": 58}
